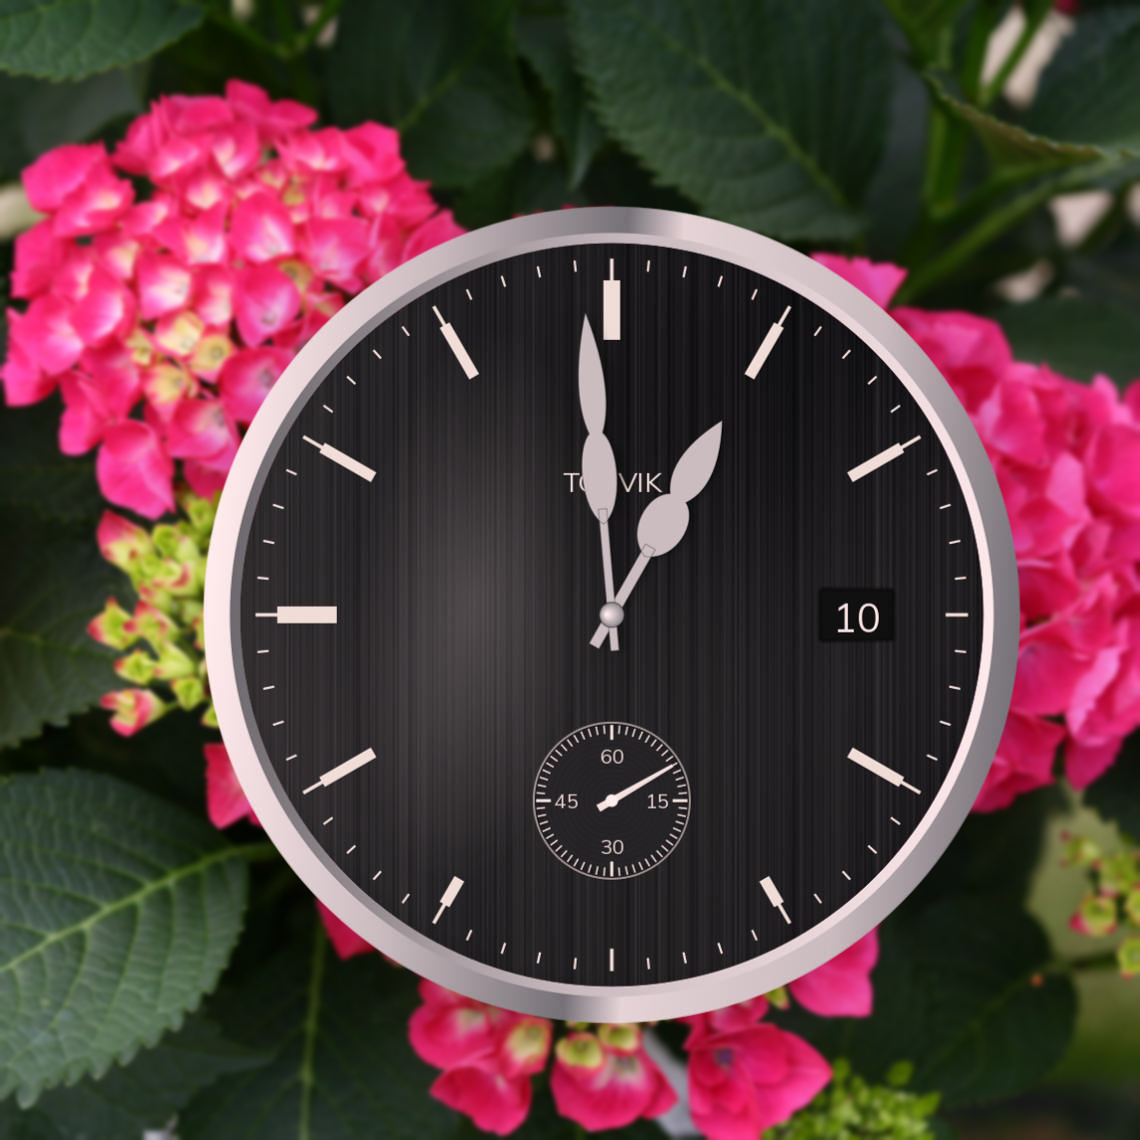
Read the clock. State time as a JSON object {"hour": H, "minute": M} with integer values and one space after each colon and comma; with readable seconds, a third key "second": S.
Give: {"hour": 12, "minute": 59, "second": 10}
